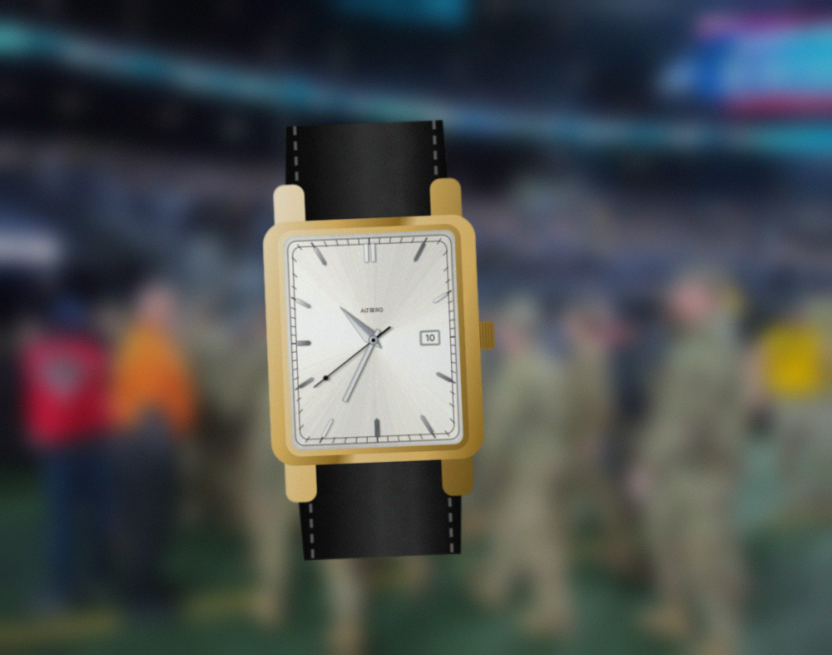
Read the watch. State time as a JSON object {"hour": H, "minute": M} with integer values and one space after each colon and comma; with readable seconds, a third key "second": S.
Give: {"hour": 10, "minute": 34, "second": 39}
